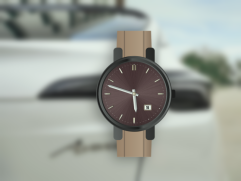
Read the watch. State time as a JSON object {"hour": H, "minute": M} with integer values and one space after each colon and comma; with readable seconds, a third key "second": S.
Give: {"hour": 5, "minute": 48}
